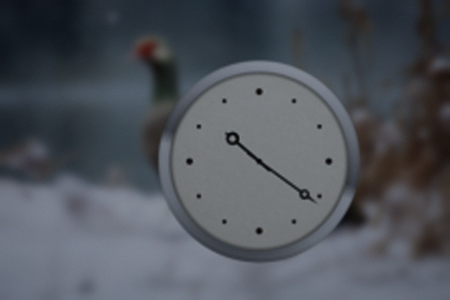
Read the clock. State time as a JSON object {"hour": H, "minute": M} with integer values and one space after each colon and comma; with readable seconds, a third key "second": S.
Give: {"hour": 10, "minute": 21}
